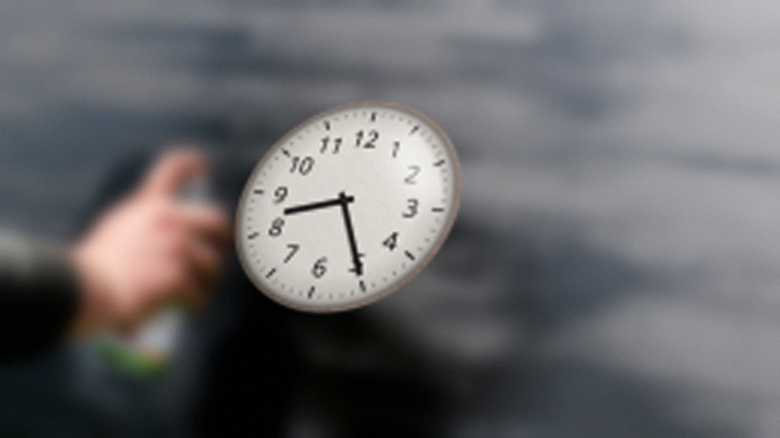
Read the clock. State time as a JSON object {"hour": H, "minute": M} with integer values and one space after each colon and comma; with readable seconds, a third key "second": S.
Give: {"hour": 8, "minute": 25}
